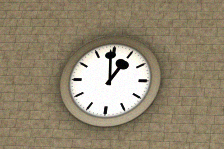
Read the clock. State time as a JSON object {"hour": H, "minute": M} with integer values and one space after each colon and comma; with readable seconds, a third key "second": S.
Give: {"hour": 12, "minute": 59}
